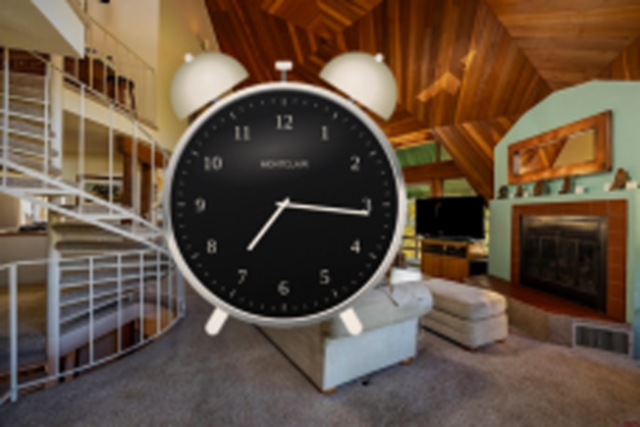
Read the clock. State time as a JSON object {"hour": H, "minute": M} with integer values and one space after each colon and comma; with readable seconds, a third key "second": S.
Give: {"hour": 7, "minute": 16}
